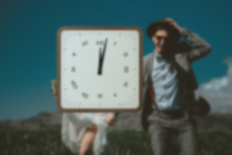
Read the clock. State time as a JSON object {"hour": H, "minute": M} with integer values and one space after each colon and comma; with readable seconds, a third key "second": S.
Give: {"hour": 12, "minute": 2}
